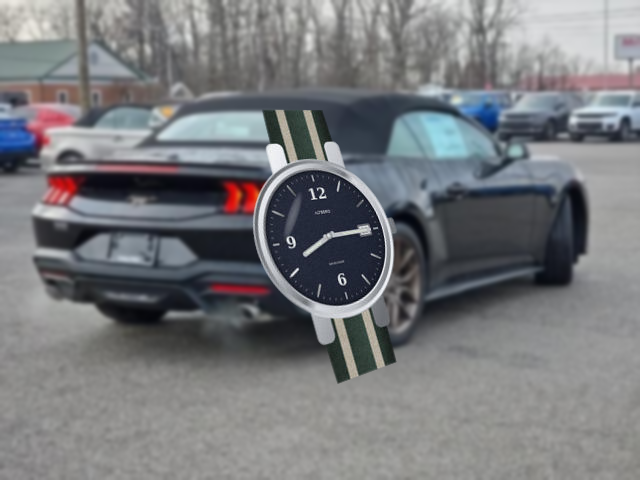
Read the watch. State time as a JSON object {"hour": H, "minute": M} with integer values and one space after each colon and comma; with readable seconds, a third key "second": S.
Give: {"hour": 8, "minute": 15}
